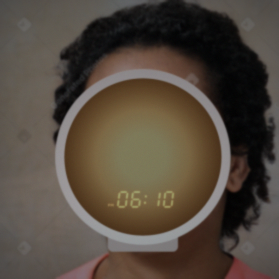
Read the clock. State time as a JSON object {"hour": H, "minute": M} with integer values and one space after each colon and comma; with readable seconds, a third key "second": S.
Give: {"hour": 6, "minute": 10}
